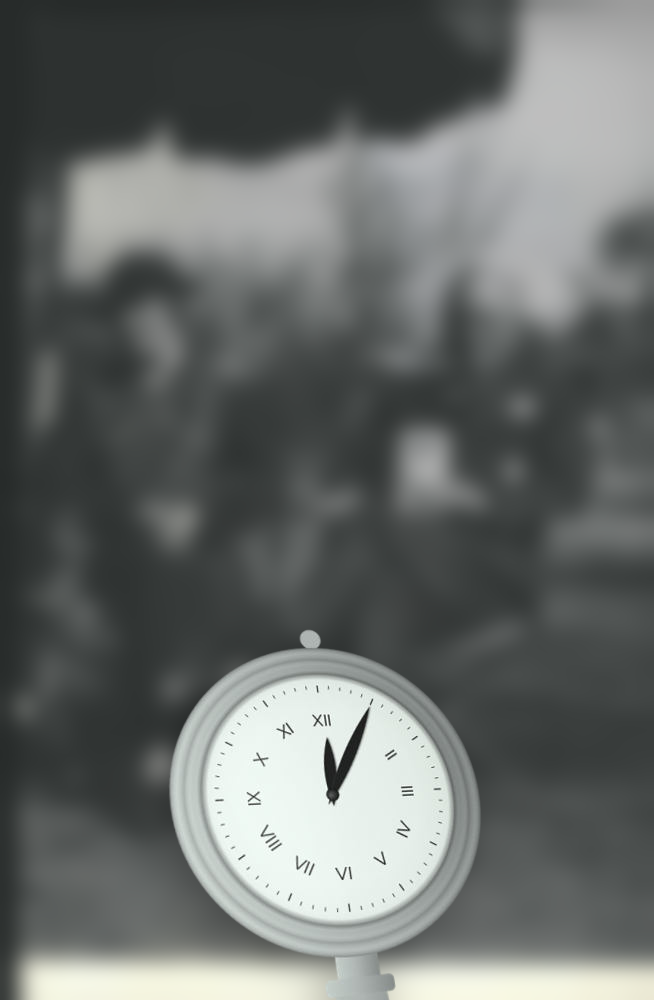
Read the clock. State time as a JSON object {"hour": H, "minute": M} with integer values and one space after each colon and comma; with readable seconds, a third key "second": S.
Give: {"hour": 12, "minute": 5}
